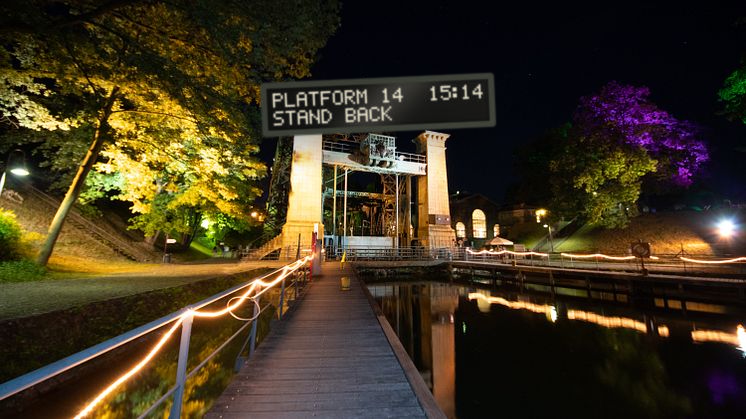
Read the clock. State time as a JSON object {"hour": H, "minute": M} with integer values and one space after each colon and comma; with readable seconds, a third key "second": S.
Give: {"hour": 15, "minute": 14}
